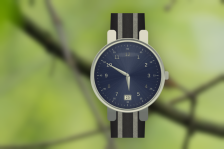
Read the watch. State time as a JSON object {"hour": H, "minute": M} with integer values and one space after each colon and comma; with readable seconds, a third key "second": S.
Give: {"hour": 5, "minute": 50}
